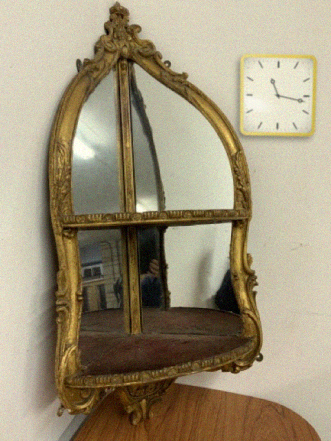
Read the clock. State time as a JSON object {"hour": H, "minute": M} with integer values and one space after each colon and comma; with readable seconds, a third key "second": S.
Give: {"hour": 11, "minute": 17}
